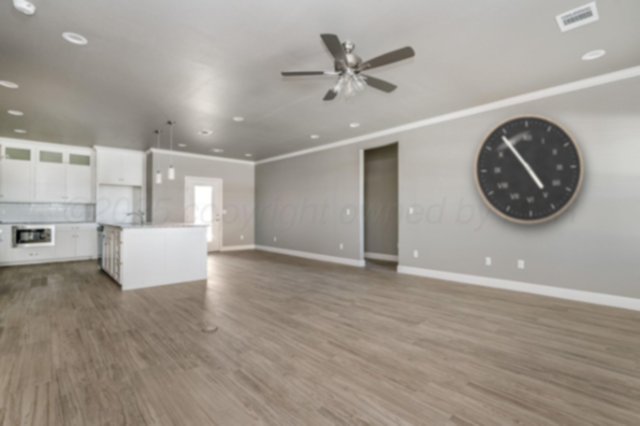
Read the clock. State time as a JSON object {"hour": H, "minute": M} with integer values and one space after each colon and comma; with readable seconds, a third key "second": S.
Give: {"hour": 4, "minute": 54}
